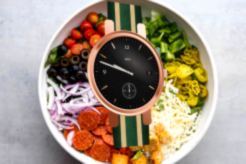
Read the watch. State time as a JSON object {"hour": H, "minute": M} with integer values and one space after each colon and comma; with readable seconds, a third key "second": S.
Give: {"hour": 9, "minute": 48}
